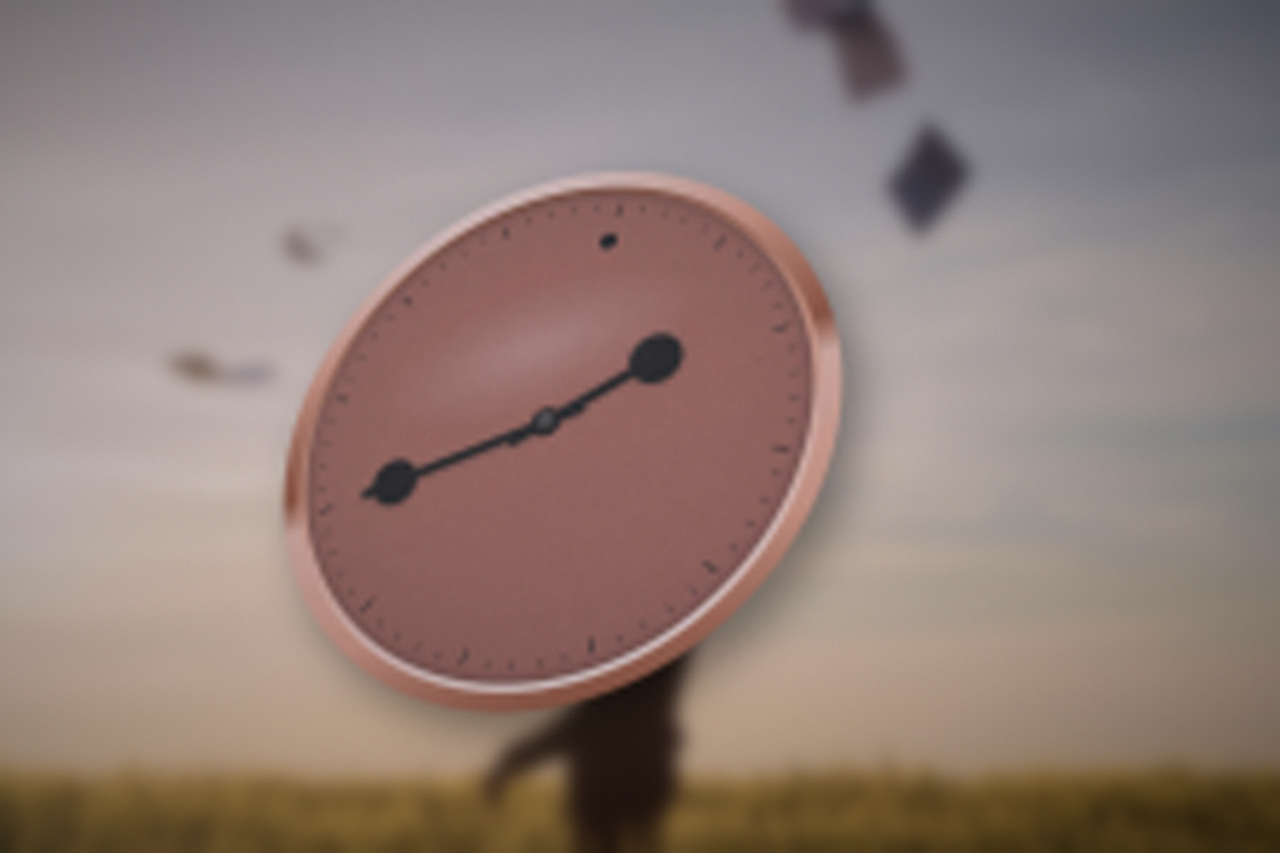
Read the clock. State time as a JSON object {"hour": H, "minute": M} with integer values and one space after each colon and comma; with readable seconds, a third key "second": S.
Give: {"hour": 1, "minute": 40}
